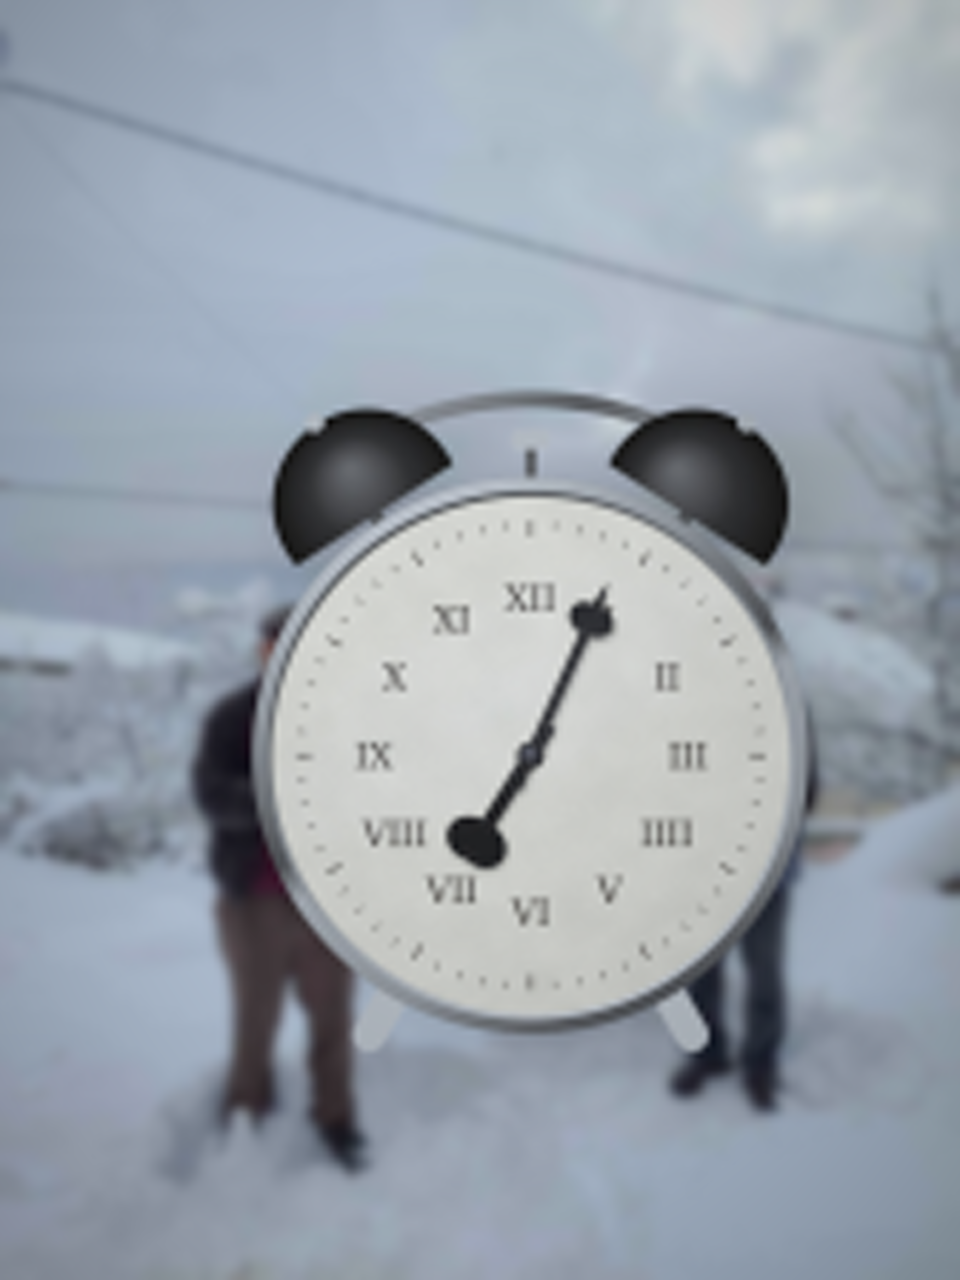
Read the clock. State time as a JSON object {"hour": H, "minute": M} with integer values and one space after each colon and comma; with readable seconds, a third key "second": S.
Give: {"hour": 7, "minute": 4}
